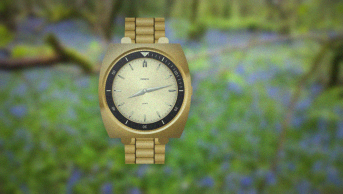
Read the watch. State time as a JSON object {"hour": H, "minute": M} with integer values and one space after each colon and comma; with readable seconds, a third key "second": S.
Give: {"hour": 8, "minute": 13}
